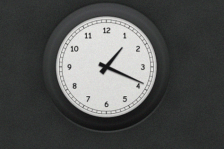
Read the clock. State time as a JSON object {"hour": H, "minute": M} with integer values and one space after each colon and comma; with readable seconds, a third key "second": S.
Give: {"hour": 1, "minute": 19}
